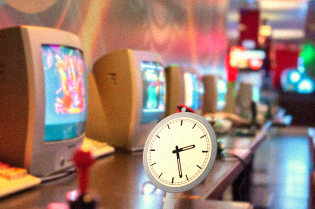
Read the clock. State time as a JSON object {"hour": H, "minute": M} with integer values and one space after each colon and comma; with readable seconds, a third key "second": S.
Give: {"hour": 2, "minute": 27}
